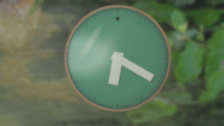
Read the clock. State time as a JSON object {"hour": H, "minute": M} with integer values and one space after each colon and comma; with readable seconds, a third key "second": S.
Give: {"hour": 6, "minute": 20}
